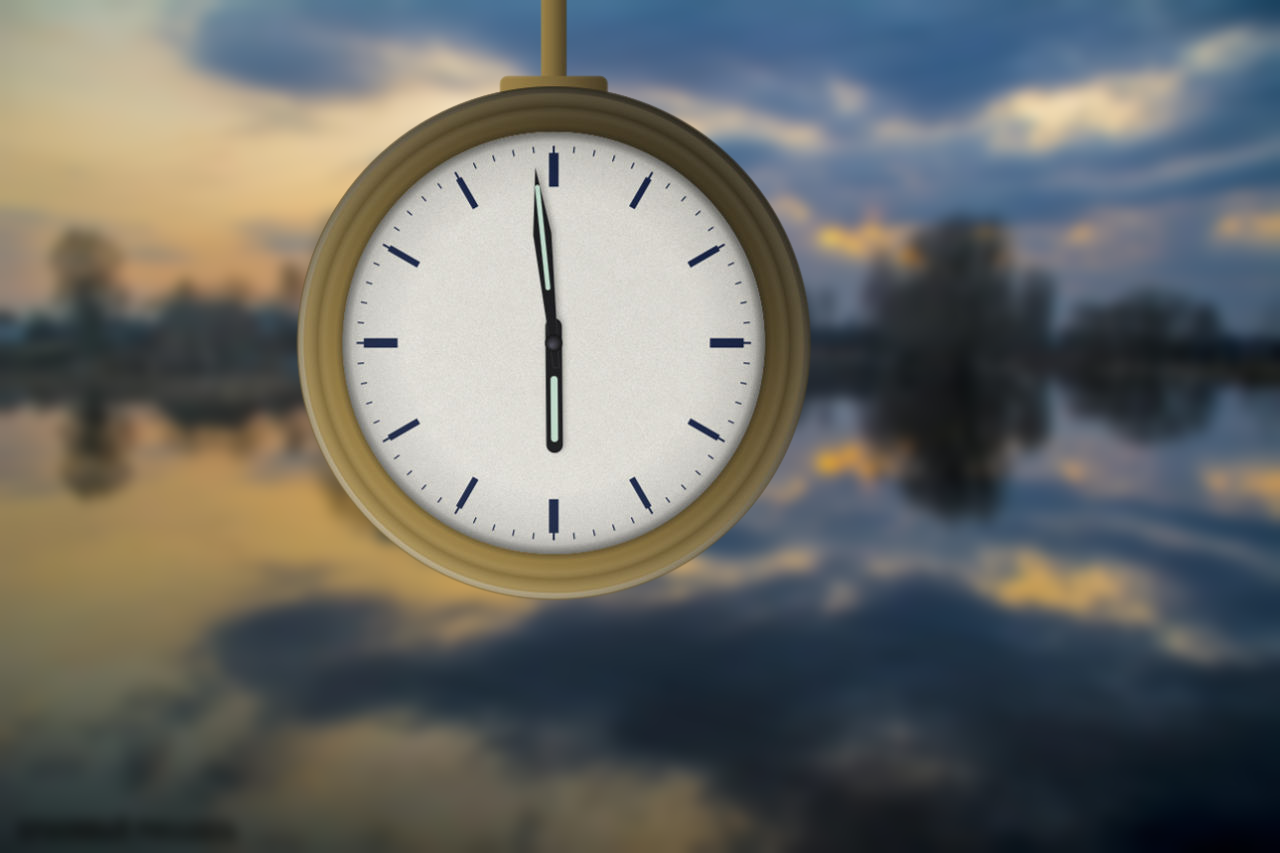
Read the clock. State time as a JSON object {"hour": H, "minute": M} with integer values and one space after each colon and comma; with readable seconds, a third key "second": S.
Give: {"hour": 5, "minute": 59}
